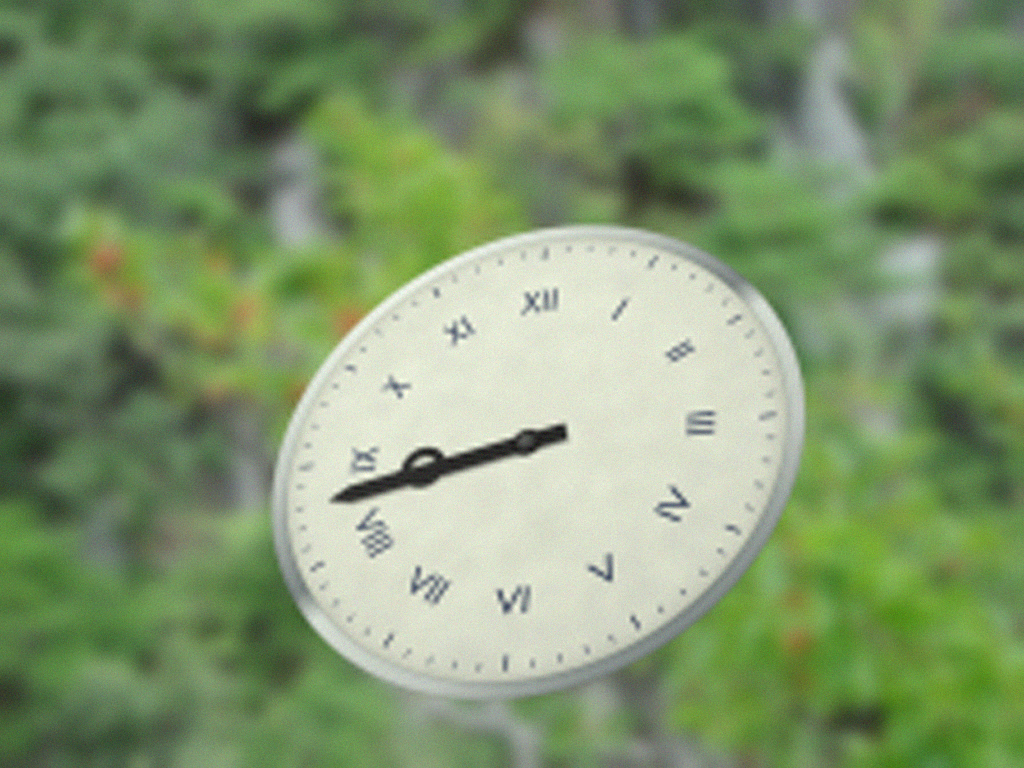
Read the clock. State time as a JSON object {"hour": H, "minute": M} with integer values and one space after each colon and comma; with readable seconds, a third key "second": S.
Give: {"hour": 8, "minute": 43}
